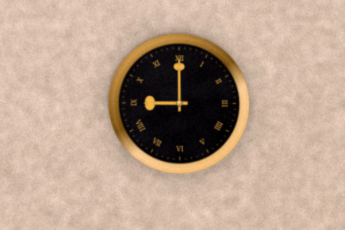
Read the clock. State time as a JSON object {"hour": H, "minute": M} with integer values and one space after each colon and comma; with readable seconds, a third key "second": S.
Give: {"hour": 9, "minute": 0}
